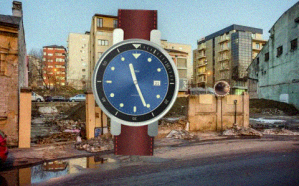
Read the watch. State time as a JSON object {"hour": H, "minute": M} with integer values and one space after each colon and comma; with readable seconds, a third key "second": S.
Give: {"hour": 11, "minute": 26}
